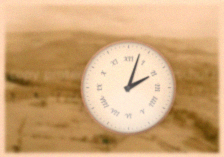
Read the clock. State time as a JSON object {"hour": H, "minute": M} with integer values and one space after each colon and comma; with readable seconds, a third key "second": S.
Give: {"hour": 2, "minute": 3}
